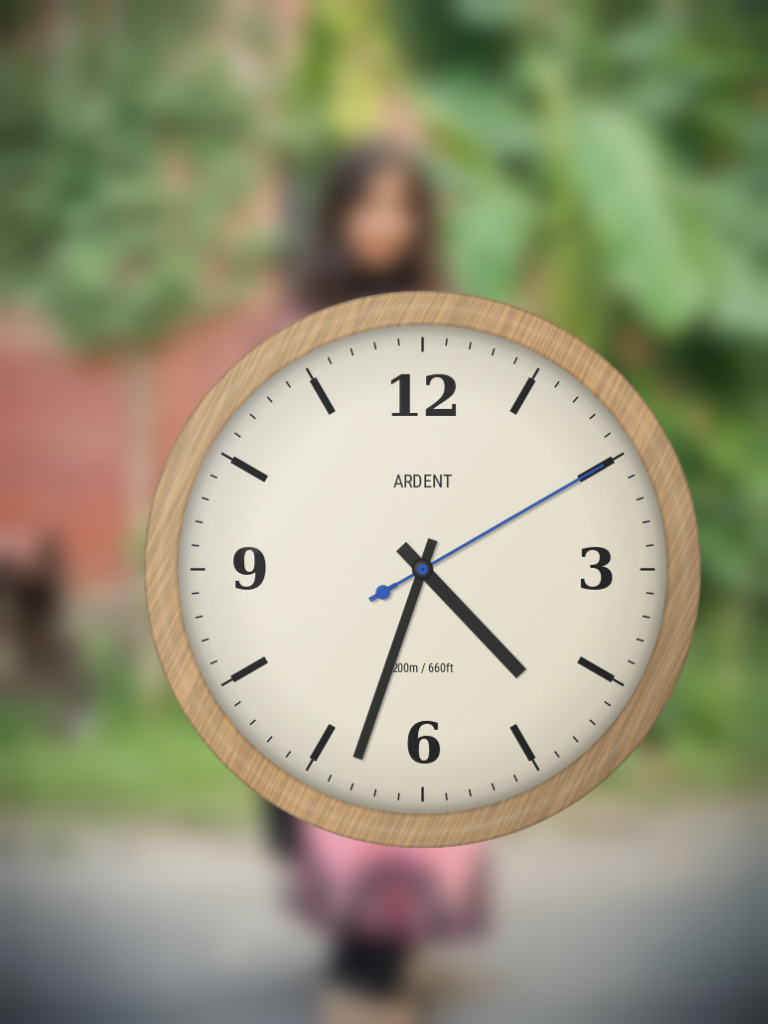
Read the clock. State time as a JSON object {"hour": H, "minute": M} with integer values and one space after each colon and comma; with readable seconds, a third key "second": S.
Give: {"hour": 4, "minute": 33, "second": 10}
